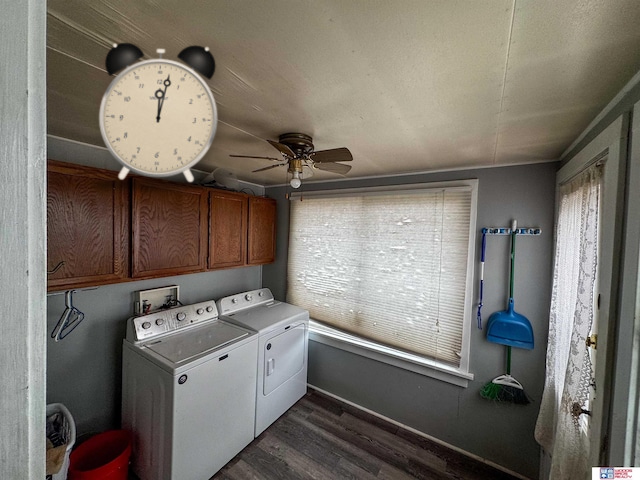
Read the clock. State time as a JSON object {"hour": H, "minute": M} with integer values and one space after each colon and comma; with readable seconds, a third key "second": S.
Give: {"hour": 12, "minute": 2}
